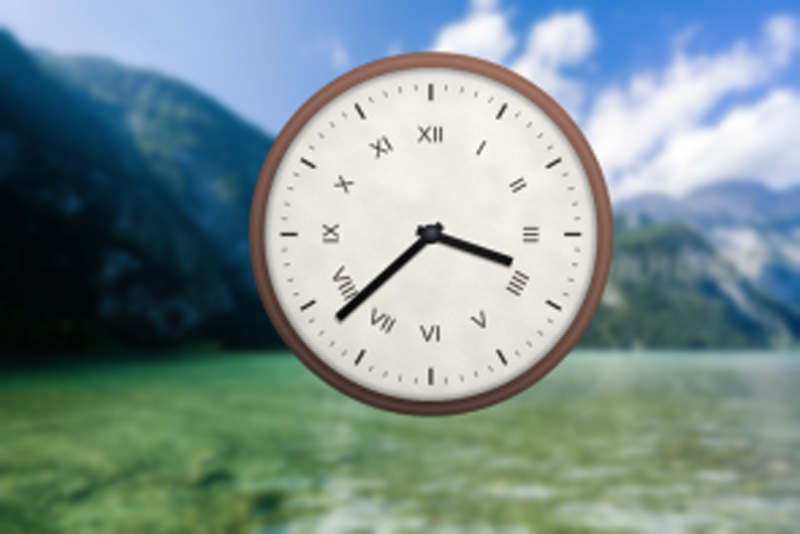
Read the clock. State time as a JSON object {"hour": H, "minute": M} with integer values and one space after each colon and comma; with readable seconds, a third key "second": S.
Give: {"hour": 3, "minute": 38}
